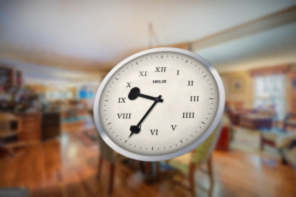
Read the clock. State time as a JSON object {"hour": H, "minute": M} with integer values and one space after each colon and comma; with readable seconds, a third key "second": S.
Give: {"hour": 9, "minute": 35}
